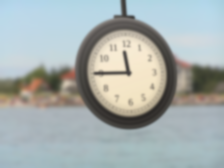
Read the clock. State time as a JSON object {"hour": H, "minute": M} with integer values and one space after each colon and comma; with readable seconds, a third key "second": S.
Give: {"hour": 11, "minute": 45}
